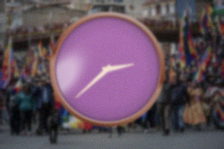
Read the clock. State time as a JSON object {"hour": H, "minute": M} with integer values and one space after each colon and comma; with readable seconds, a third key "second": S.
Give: {"hour": 2, "minute": 38}
